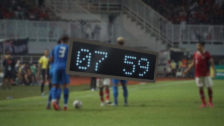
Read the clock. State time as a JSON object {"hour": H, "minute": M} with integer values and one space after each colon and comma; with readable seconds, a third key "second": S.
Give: {"hour": 7, "minute": 59}
